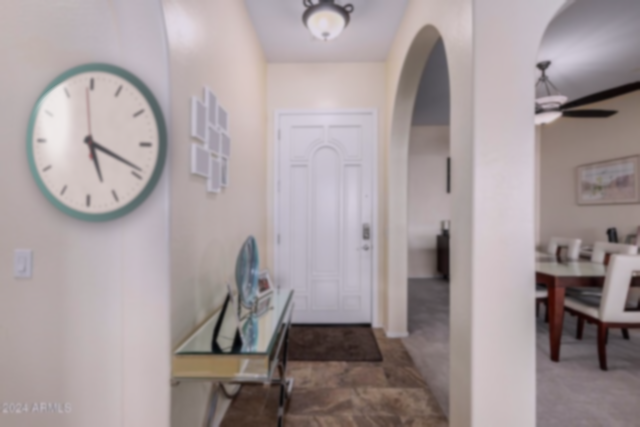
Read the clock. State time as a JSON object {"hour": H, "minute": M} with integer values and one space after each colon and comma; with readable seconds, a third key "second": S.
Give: {"hour": 5, "minute": 18, "second": 59}
